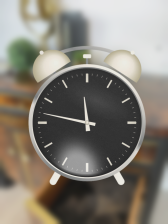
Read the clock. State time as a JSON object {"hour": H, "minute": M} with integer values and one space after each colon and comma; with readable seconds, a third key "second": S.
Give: {"hour": 11, "minute": 47}
